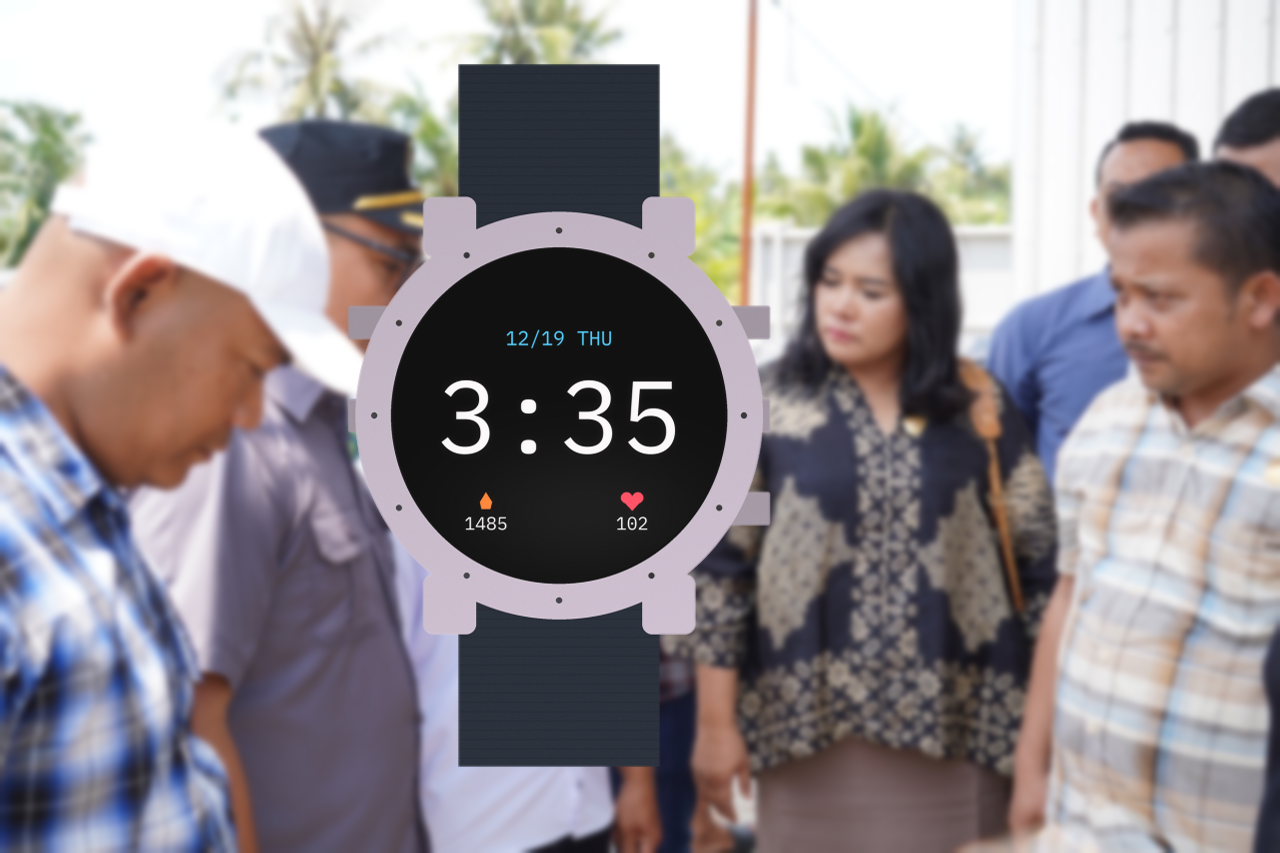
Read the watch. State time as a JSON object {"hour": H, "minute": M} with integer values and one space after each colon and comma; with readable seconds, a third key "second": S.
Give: {"hour": 3, "minute": 35}
